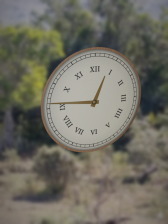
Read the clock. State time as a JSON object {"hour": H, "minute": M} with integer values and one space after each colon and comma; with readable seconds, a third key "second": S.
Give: {"hour": 12, "minute": 46}
